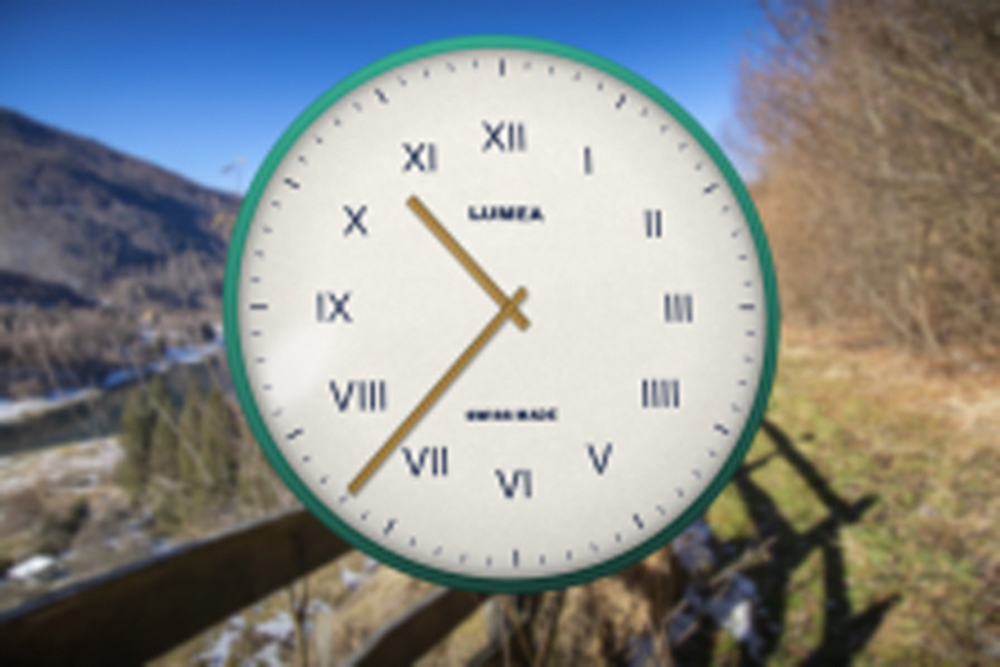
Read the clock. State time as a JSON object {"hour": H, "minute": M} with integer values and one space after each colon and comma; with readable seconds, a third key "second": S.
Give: {"hour": 10, "minute": 37}
